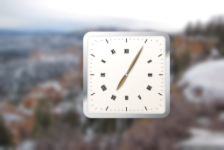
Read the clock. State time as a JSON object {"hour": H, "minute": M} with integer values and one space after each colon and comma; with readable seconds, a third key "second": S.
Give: {"hour": 7, "minute": 5}
